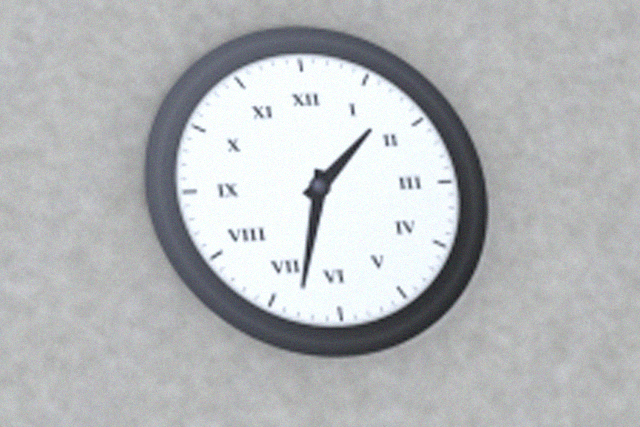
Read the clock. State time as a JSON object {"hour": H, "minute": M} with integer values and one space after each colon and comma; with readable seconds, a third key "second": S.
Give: {"hour": 1, "minute": 33}
